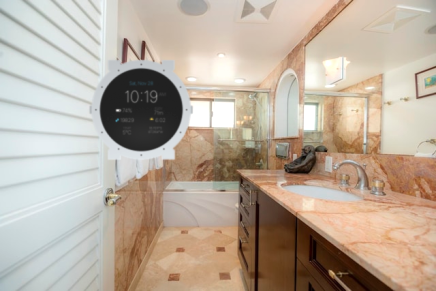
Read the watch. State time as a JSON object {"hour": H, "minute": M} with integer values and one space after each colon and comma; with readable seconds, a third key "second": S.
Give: {"hour": 10, "minute": 19}
